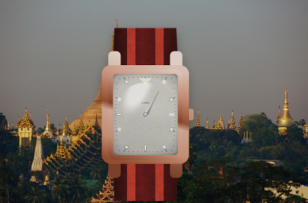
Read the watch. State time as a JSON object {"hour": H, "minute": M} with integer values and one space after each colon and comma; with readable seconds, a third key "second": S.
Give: {"hour": 1, "minute": 5}
